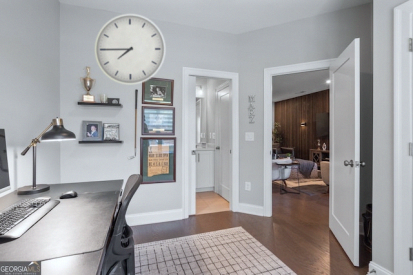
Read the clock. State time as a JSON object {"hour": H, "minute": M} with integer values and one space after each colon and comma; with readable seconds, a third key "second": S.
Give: {"hour": 7, "minute": 45}
